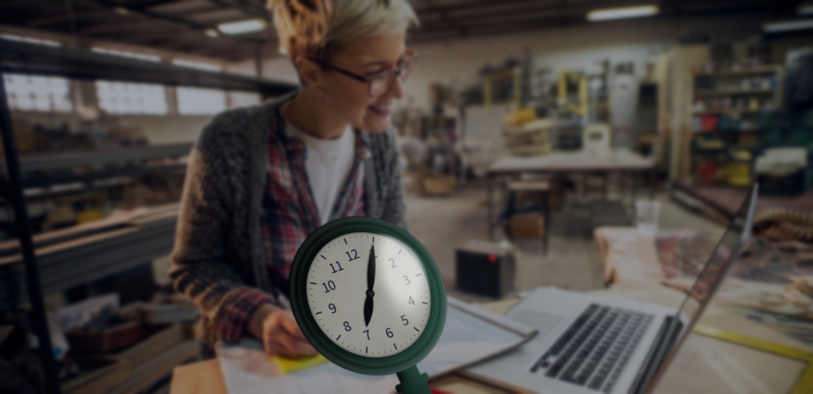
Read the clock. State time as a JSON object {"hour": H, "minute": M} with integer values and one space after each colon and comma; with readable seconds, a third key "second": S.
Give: {"hour": 7, "minute": 5}
